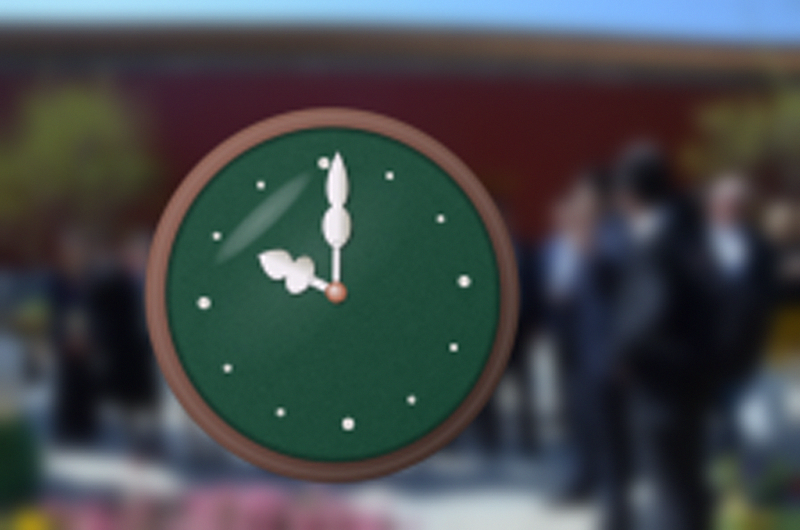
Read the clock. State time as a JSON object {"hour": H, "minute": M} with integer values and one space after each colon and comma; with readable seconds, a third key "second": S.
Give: {"hour": 10, "minute": 1}
